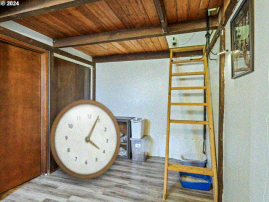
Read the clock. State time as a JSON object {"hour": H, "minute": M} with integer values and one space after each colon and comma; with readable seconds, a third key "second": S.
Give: {"hour": 4, "minute": 4}
